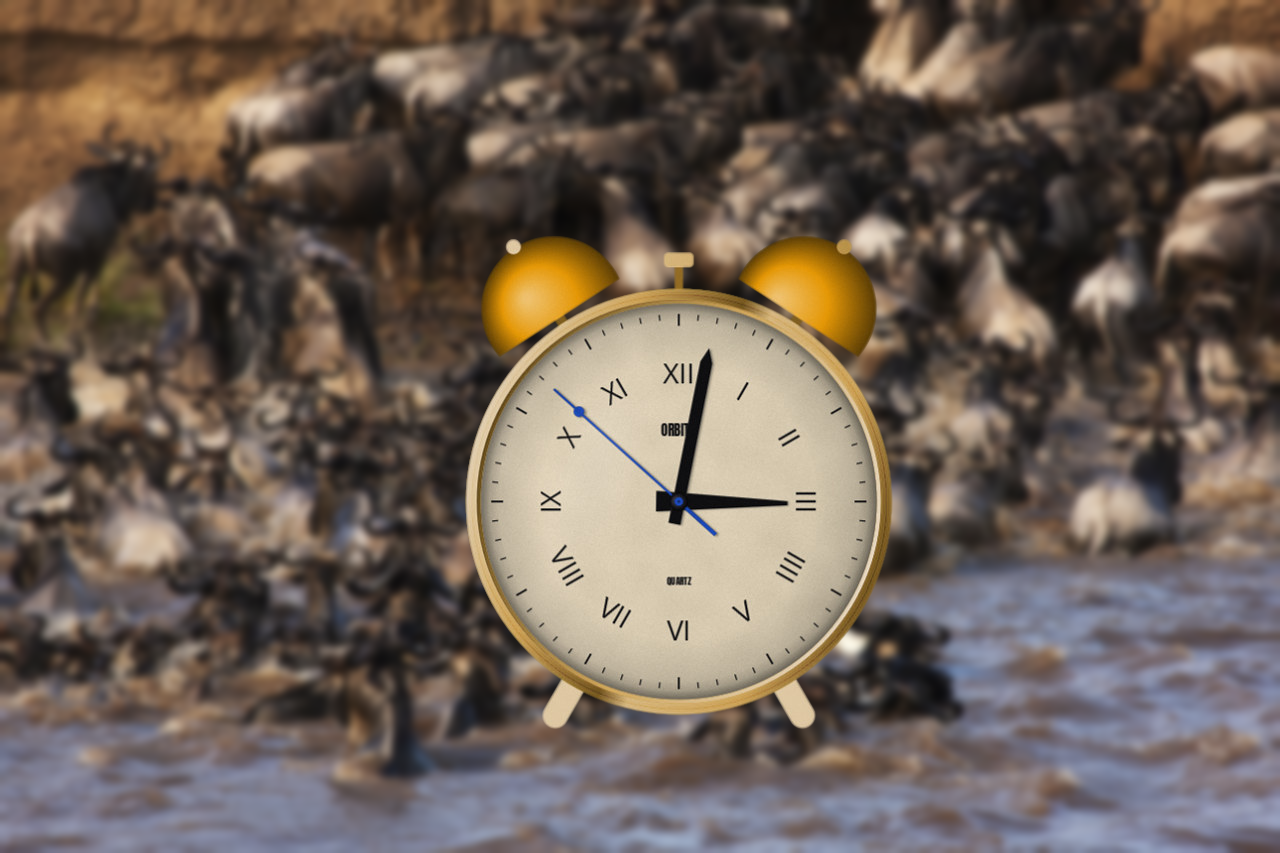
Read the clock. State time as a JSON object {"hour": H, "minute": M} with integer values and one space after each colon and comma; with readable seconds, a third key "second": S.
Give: {"hour": 3, "minute": 1, "second": 52}
